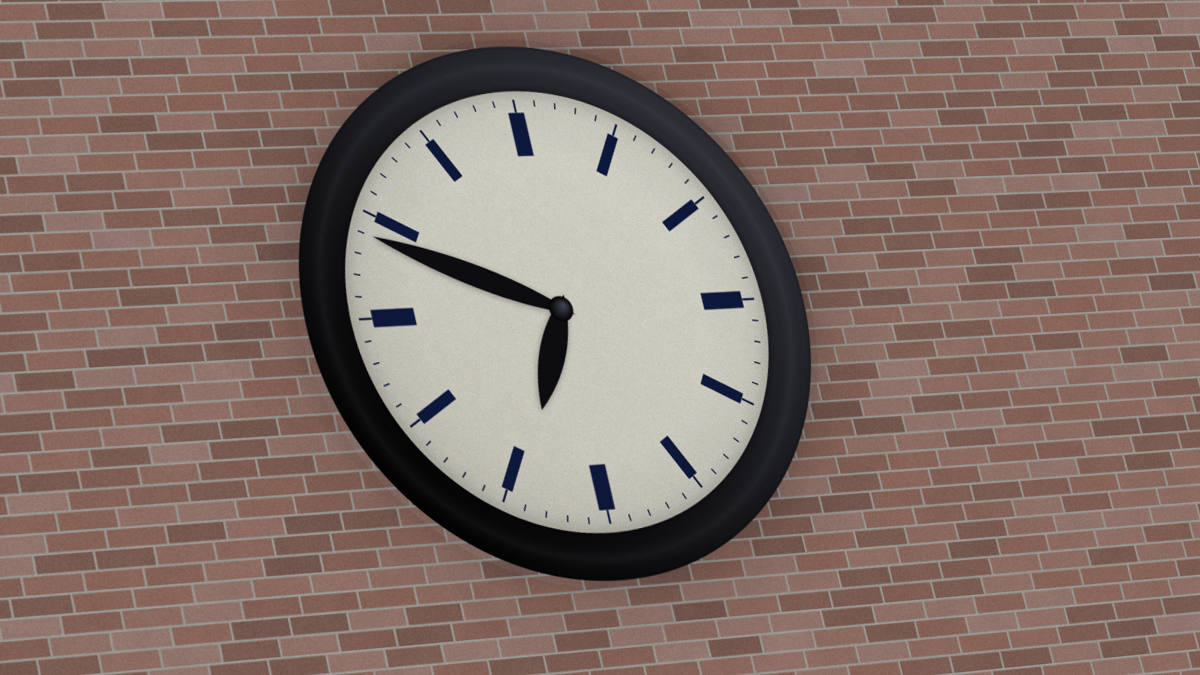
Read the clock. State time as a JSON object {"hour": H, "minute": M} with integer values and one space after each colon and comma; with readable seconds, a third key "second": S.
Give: {"hour": 6, "minute": 49}
